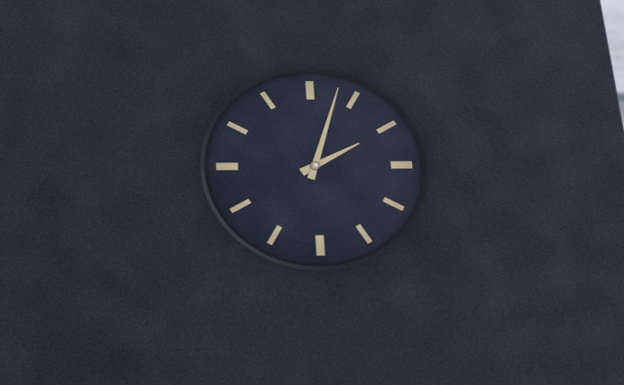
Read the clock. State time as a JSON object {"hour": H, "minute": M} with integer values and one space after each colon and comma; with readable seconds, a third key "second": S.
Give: {"hour": 2, "minute": 3}
